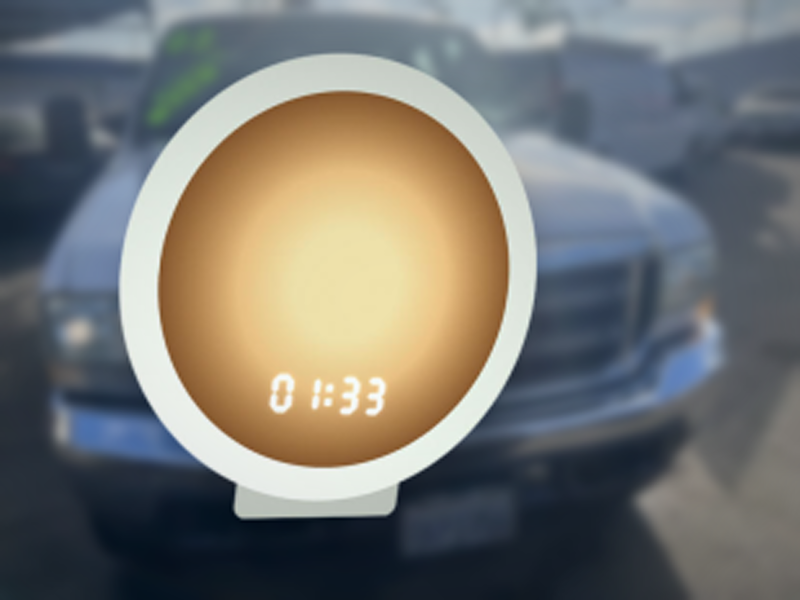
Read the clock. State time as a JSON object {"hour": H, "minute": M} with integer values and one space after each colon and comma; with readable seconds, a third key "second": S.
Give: {"hour": 1, "minute": 33}
